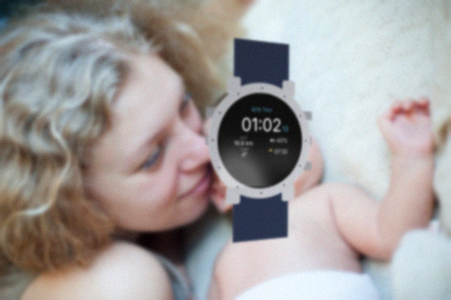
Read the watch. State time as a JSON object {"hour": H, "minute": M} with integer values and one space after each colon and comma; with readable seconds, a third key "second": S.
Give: {"hour": 1, "minute": 2}
